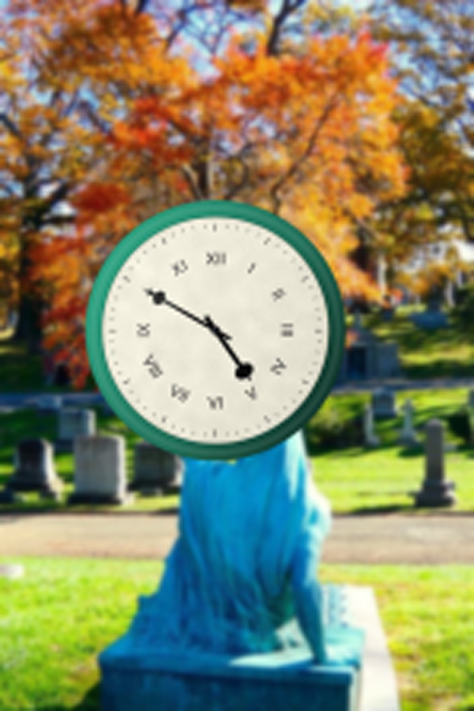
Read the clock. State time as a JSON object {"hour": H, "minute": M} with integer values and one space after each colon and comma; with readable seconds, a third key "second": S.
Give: {"hour": 4, "minute": 50}
